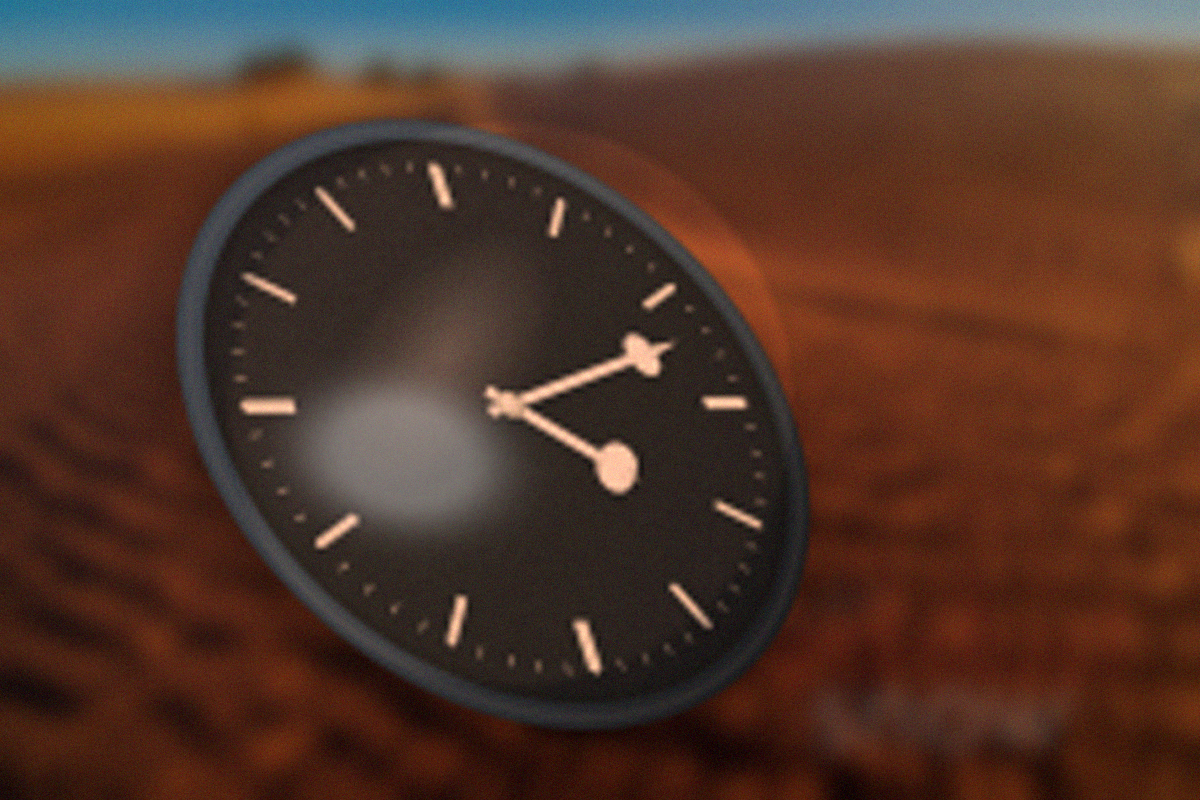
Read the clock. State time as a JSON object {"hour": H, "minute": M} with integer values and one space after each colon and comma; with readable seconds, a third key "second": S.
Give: {"hour": 4, "minute": 12}
